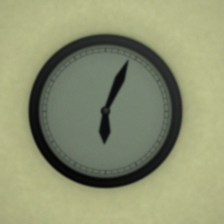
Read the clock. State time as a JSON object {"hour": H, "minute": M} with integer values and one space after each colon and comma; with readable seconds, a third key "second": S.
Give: {"hour": 6, "minute": 4}
